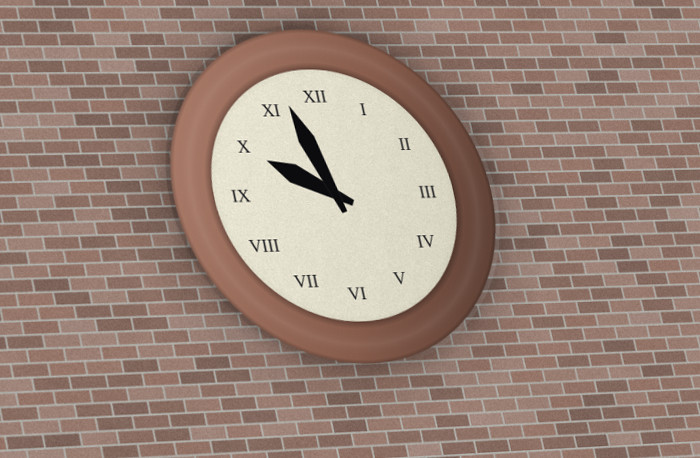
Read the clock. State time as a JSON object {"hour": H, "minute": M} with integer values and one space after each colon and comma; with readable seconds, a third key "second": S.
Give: {"hour": 9, "minute": 57}
